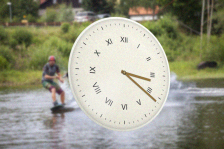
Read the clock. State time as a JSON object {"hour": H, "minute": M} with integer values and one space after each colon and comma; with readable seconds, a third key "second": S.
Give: {"hour": 3, "minute": 21}
